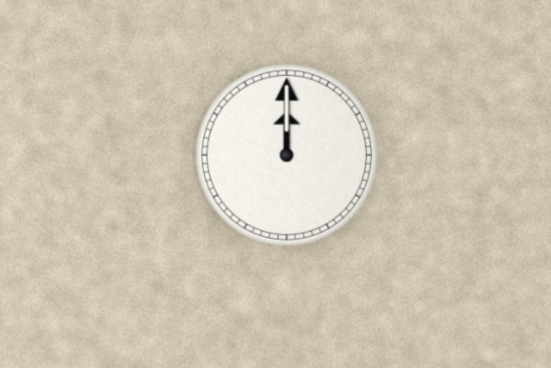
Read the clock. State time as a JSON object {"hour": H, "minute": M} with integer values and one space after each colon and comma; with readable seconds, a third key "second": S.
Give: {"hour": 12, "minute": 0}
